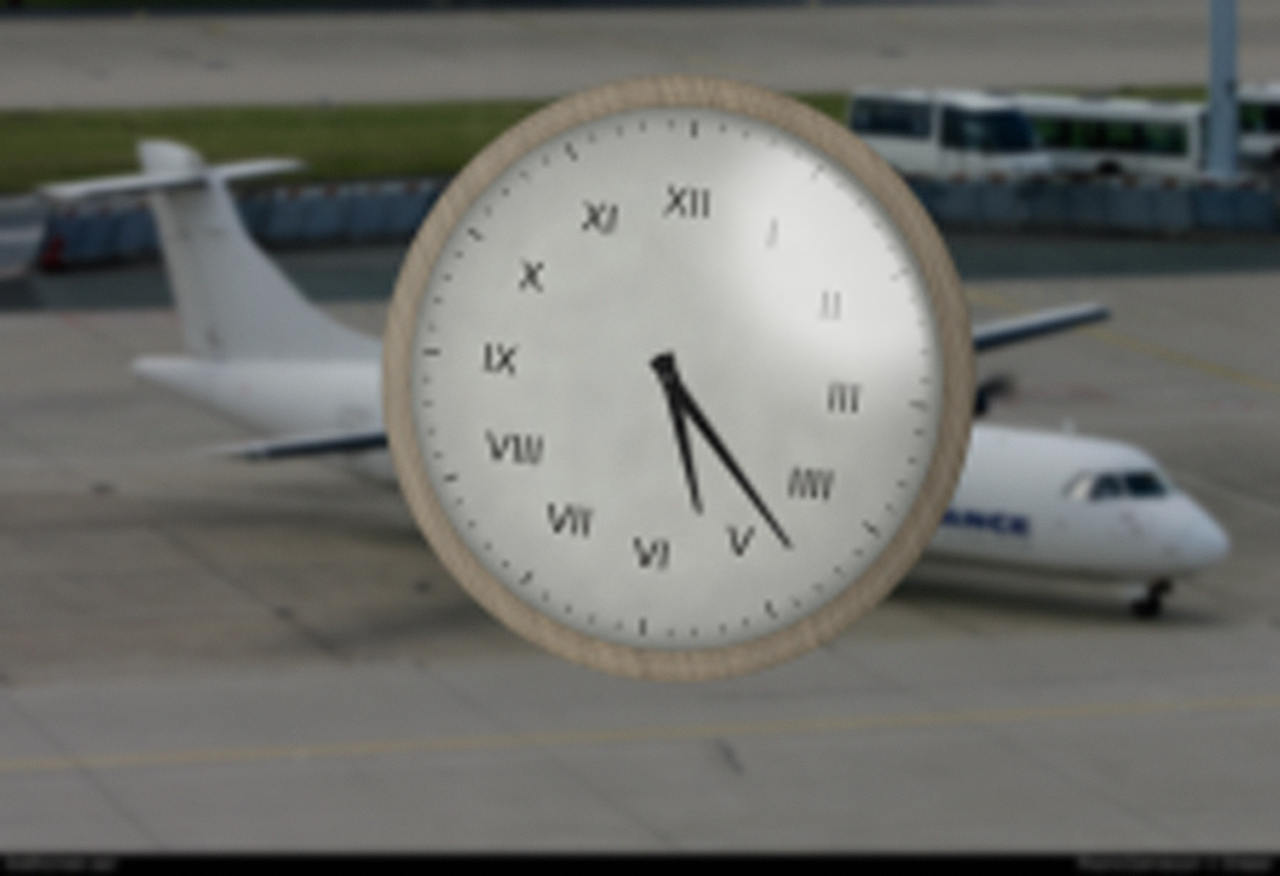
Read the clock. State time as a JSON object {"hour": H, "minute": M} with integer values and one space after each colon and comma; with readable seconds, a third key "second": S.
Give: {"hour": 5, "minute": 23}
